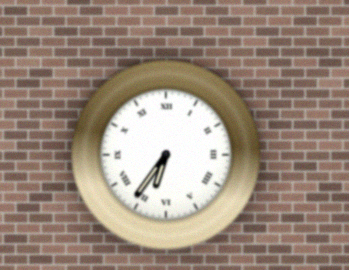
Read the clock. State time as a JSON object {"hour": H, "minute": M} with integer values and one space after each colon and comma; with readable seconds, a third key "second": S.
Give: {"hour": 6, "minute": 36}
